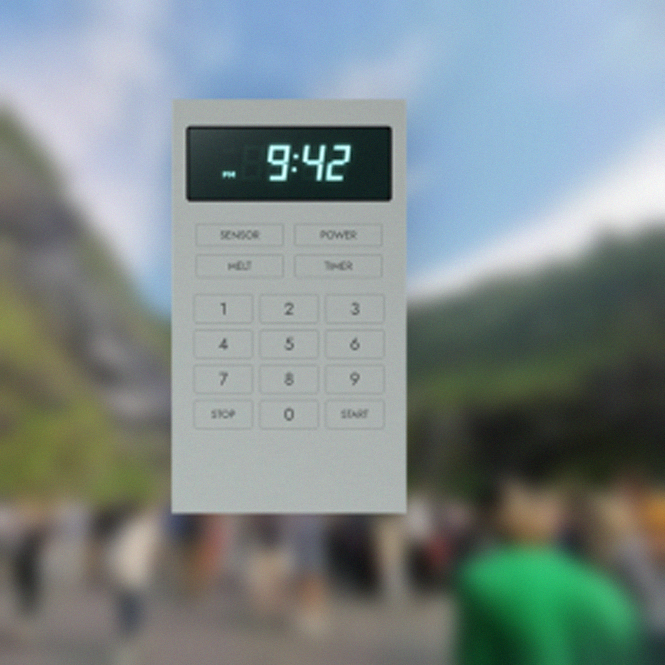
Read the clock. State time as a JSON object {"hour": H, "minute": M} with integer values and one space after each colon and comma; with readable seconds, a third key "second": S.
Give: {"hour": 9, "minute": 42}
